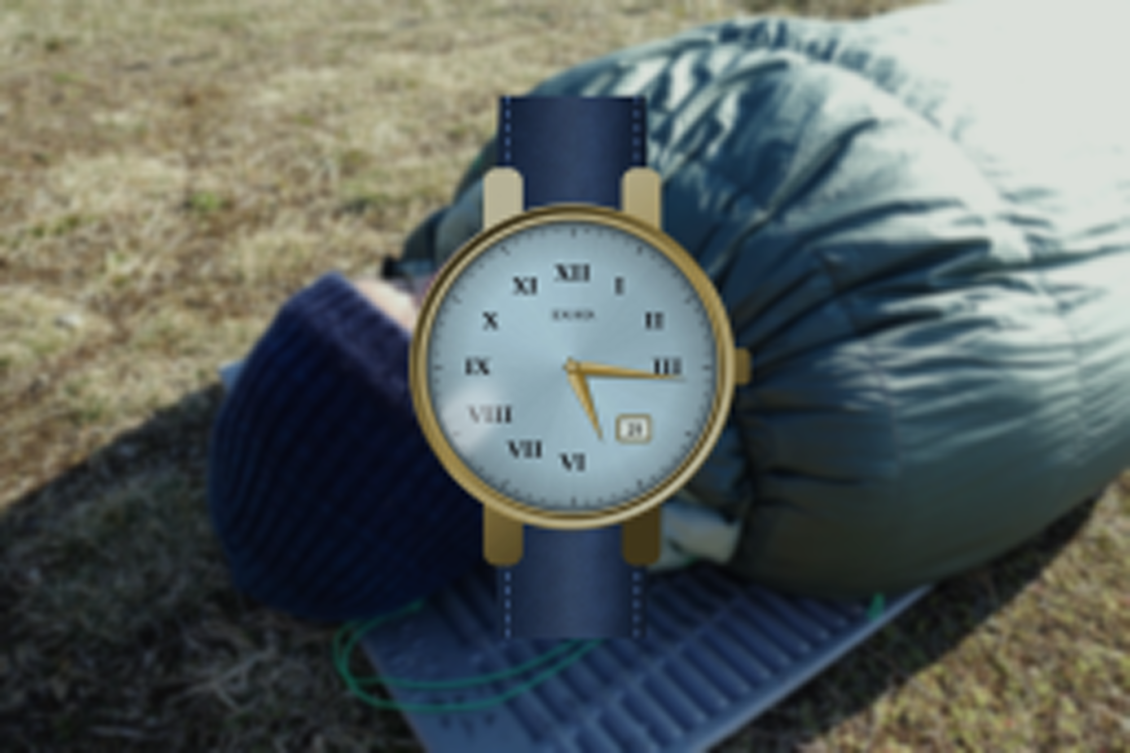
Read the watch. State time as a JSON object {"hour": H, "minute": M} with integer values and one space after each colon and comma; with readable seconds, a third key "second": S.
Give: {"hour": 5, "minute": 16}
